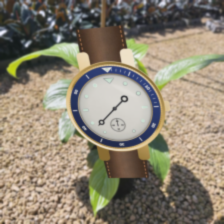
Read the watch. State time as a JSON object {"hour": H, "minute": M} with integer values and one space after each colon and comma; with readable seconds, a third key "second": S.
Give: {"hour": 1, "minute": 38}
